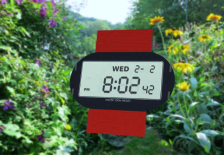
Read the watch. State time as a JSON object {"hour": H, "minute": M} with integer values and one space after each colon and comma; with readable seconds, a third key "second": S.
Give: {"hour": 8, "minute": 2, "second": 42}
